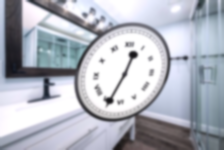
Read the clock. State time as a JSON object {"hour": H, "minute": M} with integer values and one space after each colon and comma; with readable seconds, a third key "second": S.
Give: {"hour": 12, "minute": 34}
